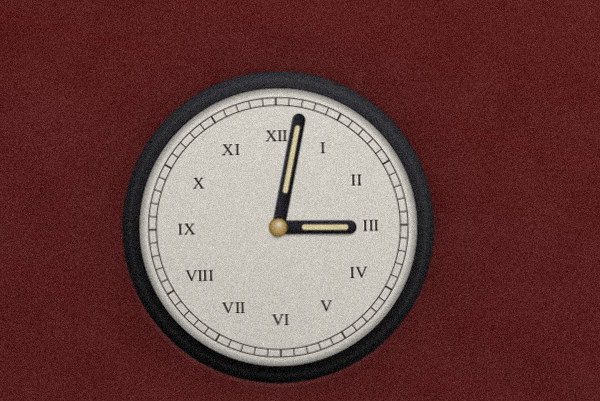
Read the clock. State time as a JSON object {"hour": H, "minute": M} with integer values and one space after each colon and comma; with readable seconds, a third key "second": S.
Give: {"hour": 3, "minute": 2}
